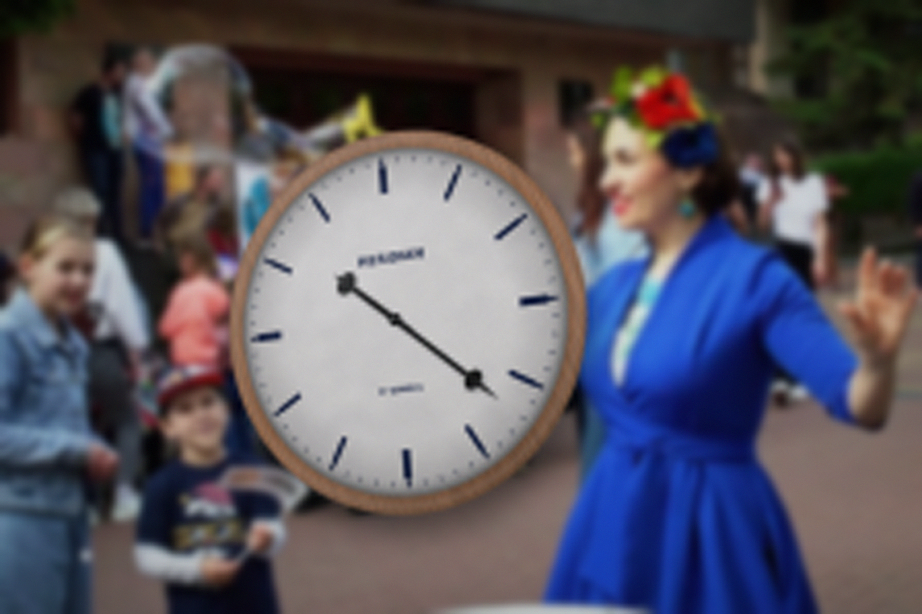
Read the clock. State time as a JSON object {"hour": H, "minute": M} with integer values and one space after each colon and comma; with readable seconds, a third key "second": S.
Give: {"hour": 10, "minute": 22}
